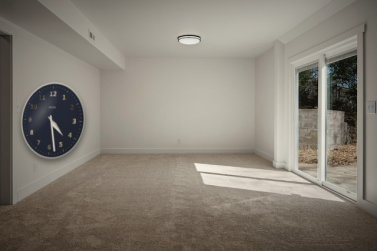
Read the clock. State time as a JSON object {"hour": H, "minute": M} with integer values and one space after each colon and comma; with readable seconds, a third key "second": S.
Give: {"hour": 4, "minute": 28}
